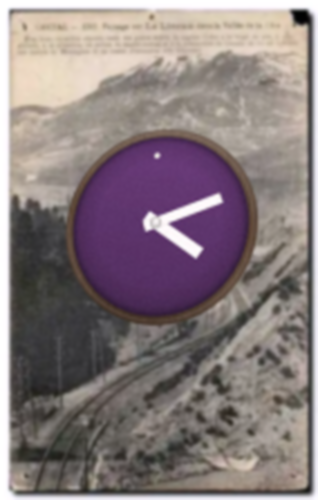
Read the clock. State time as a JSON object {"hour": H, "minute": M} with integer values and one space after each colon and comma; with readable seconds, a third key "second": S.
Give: {"hour": 4, "minute": 12}
